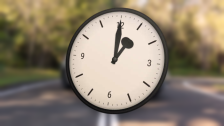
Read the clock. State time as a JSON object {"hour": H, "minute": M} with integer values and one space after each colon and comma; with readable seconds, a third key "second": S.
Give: {"hour": 1, "minute": 0}
